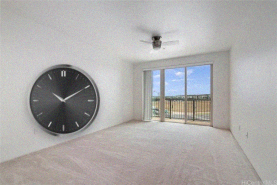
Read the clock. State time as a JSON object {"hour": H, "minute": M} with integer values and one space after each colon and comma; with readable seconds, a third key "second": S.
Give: {"hour": 10, "minute": 10}
